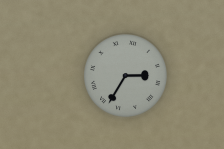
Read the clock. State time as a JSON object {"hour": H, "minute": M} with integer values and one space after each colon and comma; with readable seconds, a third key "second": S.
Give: {"hour": 2, "minute": 33}
